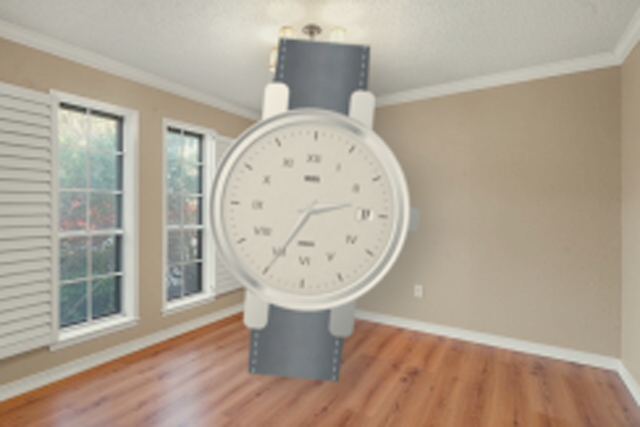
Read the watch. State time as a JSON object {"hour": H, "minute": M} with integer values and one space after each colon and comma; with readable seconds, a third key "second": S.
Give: {"hour": 2, "minute": 35}
